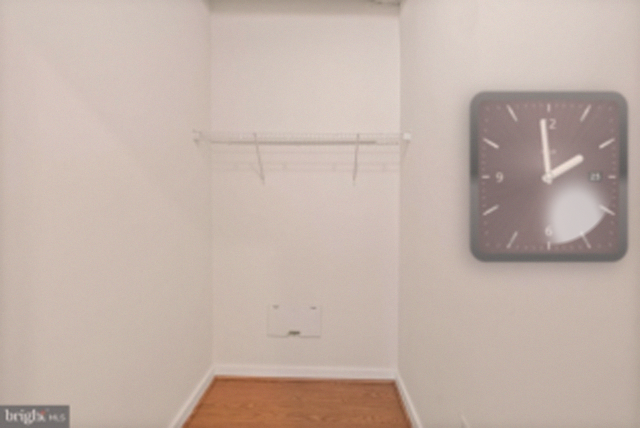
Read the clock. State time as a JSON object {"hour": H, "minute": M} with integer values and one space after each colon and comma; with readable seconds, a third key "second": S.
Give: {"hour": 1, "minute": 59}
